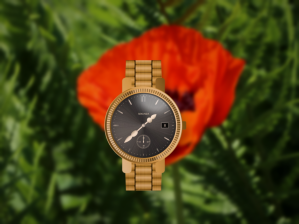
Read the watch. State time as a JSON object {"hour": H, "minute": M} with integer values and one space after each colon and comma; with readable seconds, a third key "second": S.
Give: {"hour": 1, "minute": 38}
